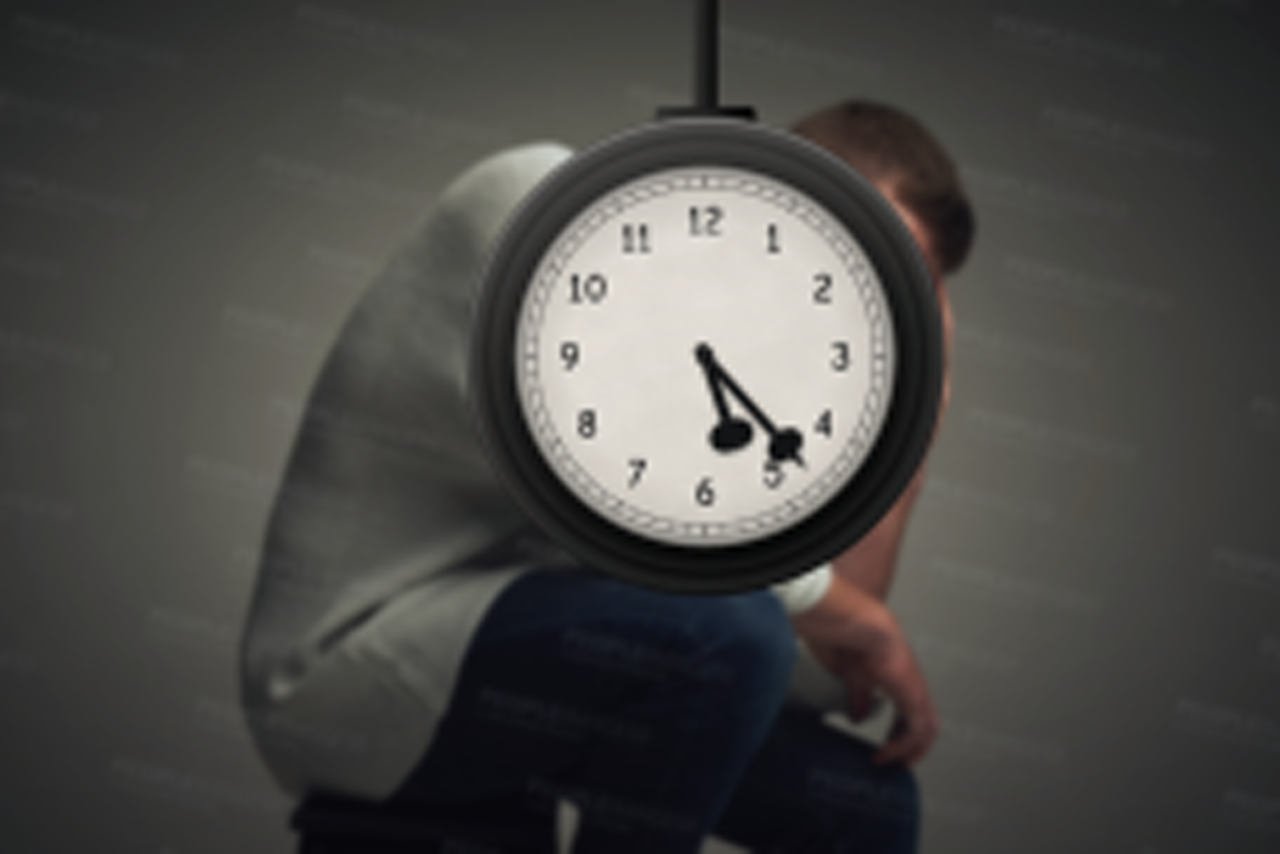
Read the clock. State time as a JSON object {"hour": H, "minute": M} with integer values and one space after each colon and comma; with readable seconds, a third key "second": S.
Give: {"hour": 5, "minute": 23}
